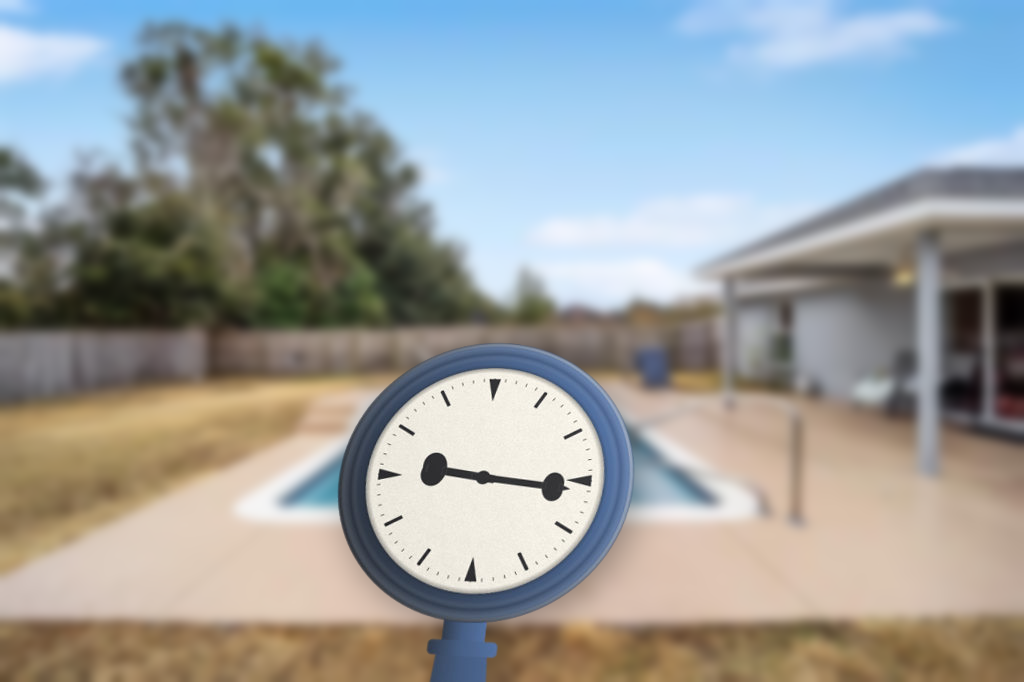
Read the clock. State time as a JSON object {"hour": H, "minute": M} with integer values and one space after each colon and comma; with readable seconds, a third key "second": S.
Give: {"hour": 9, "minute": 16}
